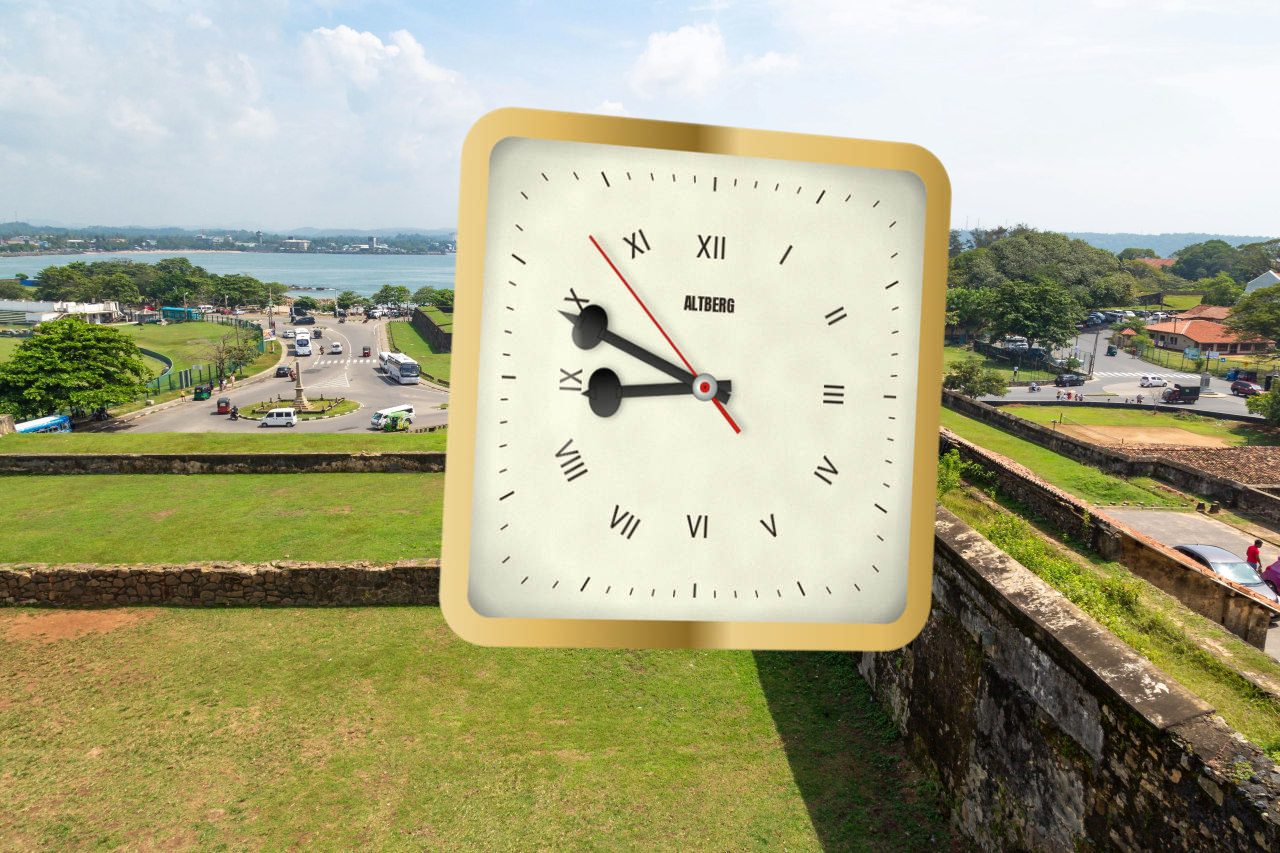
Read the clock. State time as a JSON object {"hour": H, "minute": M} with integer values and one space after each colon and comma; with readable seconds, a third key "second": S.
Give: {"hour": 8, "minute": 48, "second": 53}
